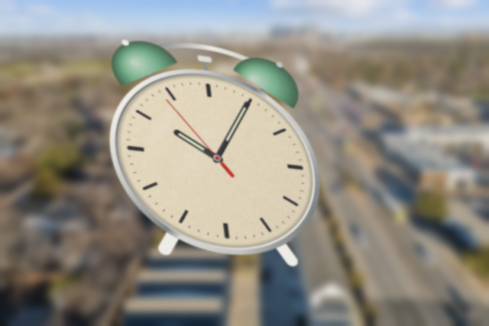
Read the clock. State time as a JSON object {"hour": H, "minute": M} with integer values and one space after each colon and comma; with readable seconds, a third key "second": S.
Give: {"hour": 10, "minute": 4, "second": 54}
